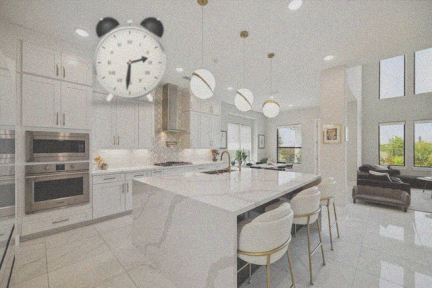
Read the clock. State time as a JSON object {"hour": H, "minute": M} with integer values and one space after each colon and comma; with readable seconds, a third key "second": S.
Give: {"hour": 2, "minute": 31}
